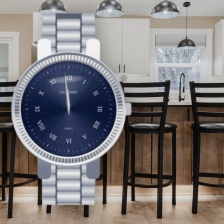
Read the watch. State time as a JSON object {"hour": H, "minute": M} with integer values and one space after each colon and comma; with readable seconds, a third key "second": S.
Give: {"hour": 11, "minute": 59}
